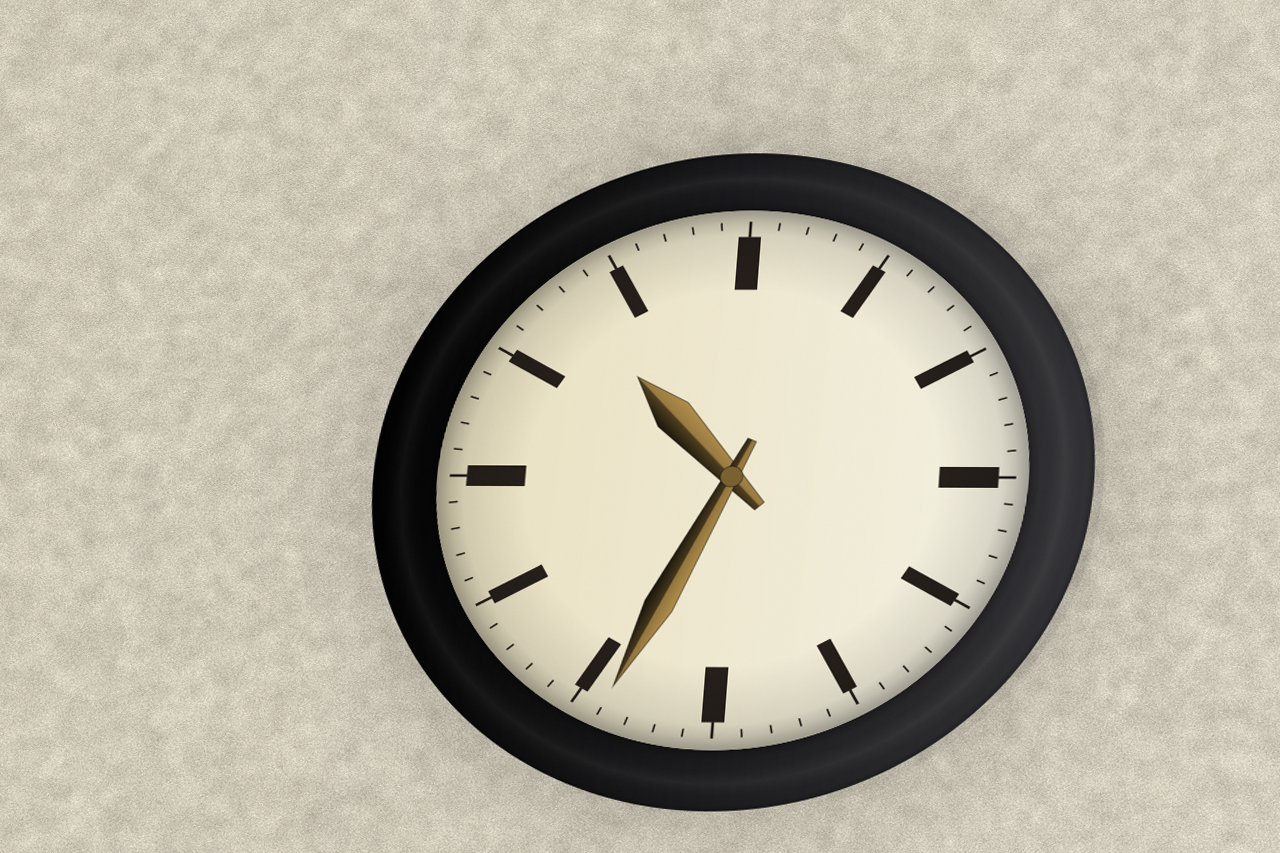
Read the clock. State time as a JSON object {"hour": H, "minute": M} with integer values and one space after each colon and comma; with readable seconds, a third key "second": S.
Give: {"hour": 10, "minute": 34}
